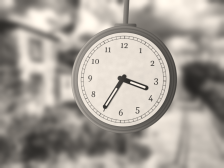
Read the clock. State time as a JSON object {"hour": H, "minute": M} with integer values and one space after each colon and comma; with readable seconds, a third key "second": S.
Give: {"hour": 3, "minute": 35}
